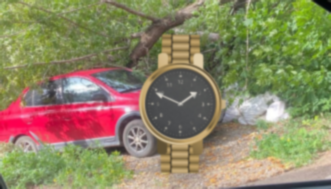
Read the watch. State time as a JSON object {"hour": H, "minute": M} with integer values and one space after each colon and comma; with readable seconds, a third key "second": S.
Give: {"hour": 1, "minute": 49}
